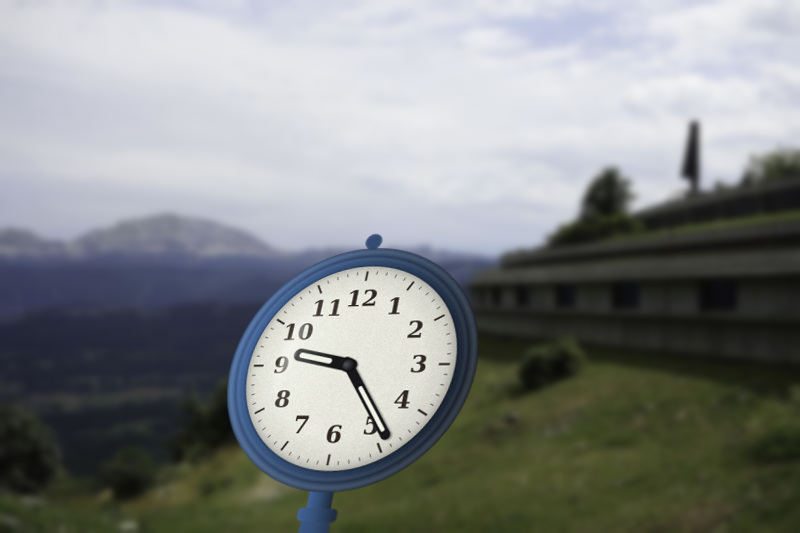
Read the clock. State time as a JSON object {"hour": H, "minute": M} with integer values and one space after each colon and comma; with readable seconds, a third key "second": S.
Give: {"hour": 9, "minute": 24}
